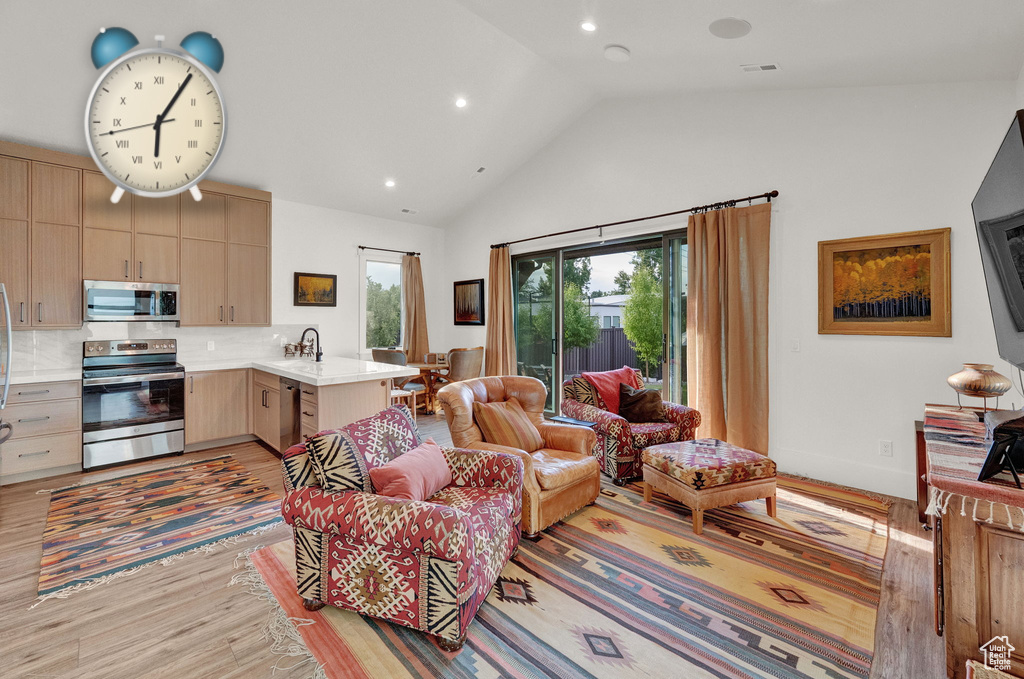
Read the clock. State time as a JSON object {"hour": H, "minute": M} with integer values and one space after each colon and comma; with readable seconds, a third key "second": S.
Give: {"hour": 6, "minute": 5, "second": 43}
